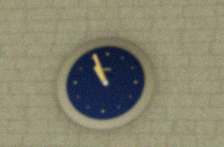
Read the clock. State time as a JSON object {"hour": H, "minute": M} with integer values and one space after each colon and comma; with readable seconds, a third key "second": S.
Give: {"hour": 10, "minute": 56}
